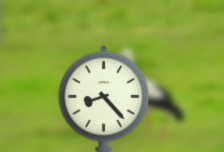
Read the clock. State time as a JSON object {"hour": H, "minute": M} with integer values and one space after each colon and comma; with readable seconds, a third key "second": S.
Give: {"hour": 8, "minute": 23}
